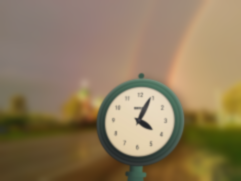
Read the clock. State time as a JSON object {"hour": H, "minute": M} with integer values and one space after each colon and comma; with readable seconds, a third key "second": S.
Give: {"hour": 4, "minute": 4}
